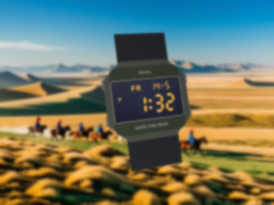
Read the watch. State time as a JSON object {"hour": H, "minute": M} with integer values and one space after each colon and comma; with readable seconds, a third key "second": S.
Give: {"hour": 1, "minute": 32}
